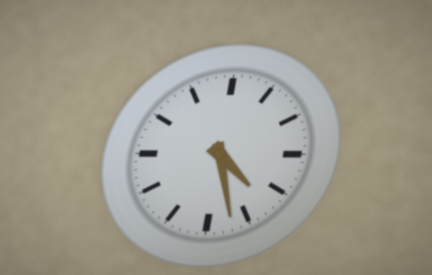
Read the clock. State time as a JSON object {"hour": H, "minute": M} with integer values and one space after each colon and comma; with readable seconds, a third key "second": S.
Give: {"hour": 4, "minute": 27}
